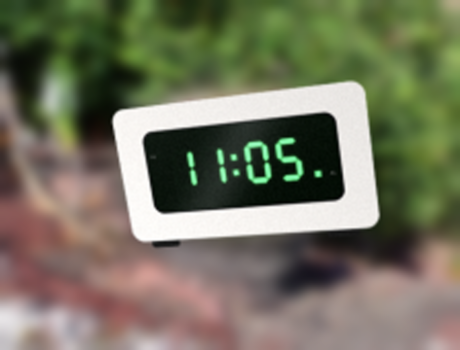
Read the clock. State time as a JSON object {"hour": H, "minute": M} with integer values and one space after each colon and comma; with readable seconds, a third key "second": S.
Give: {"hour": 11, "minute": 5}
